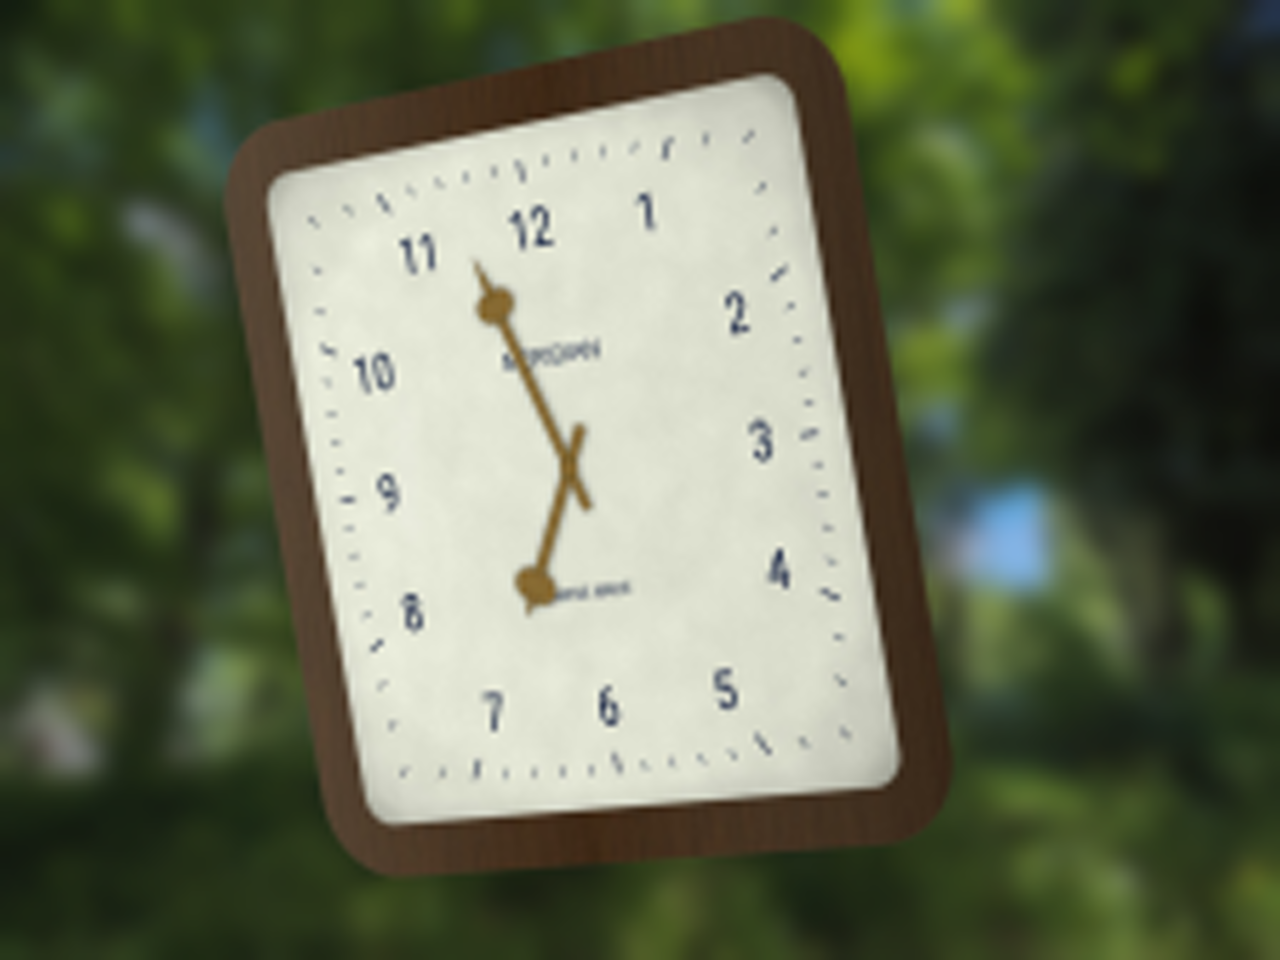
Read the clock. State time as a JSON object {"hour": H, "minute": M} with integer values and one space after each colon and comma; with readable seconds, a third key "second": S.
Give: {"hour": 6, "minute": 57}
